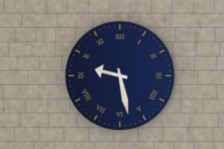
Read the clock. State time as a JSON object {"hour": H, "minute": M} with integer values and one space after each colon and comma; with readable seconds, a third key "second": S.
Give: {"hour": 9, "minute": 28}
